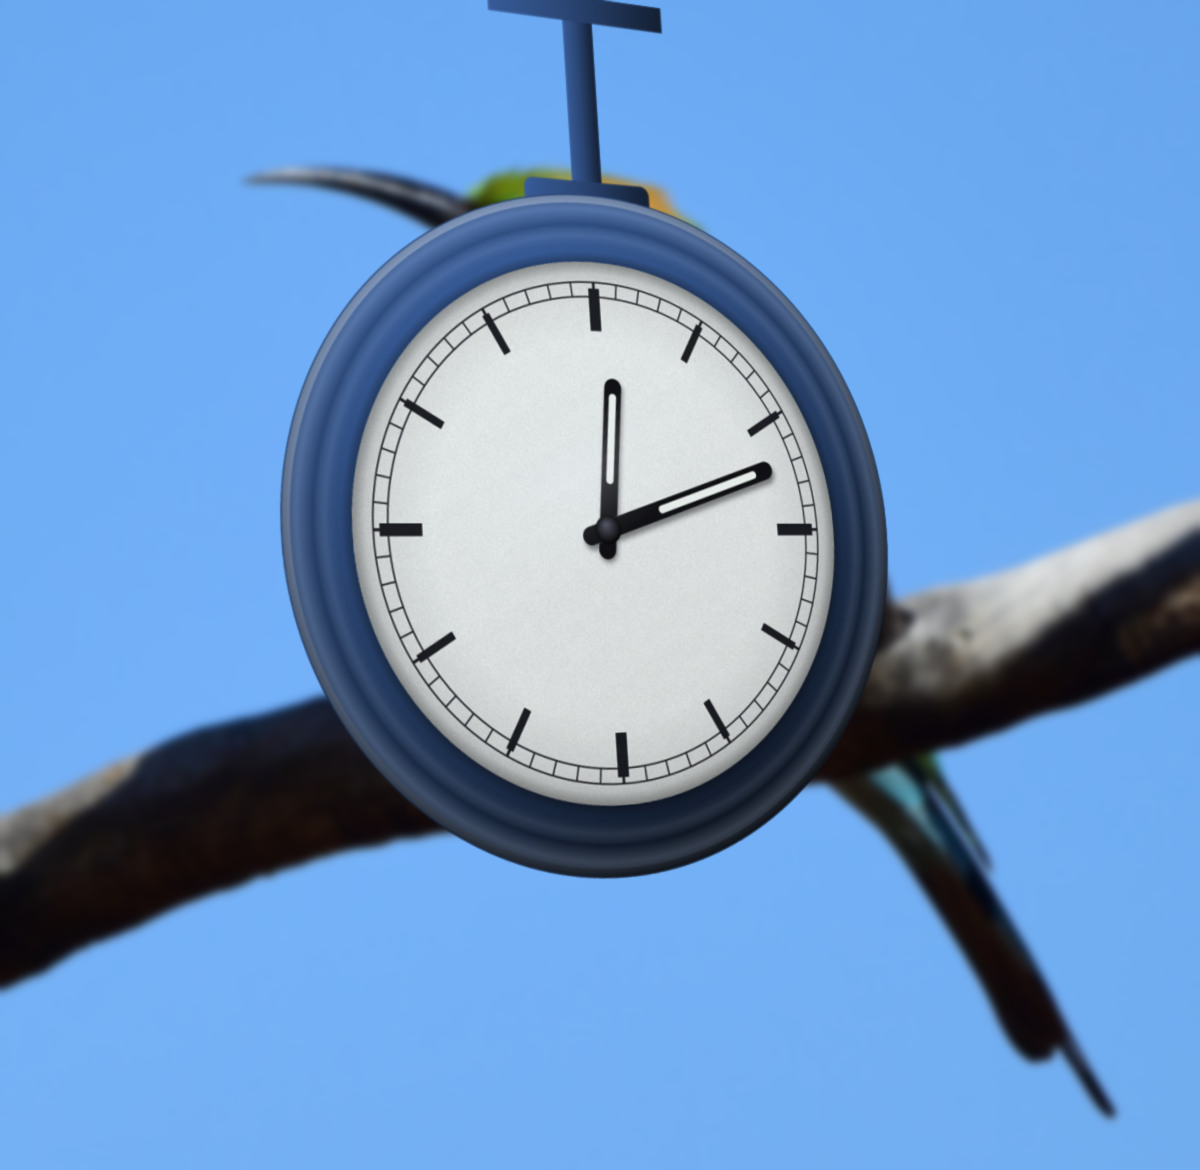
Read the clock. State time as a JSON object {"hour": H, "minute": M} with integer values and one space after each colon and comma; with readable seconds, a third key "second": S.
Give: {"hour": 12, "minute": 12}
